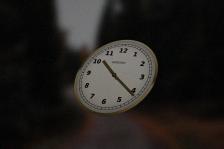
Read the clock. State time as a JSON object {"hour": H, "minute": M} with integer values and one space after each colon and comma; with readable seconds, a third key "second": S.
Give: {"hour": 10, "minute": 21}
